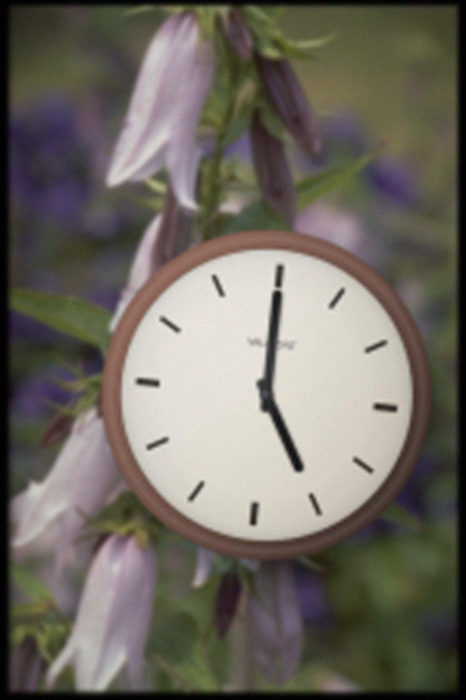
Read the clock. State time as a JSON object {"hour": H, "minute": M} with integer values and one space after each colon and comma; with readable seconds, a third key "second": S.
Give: {"hour": 5, "minute": 0}
